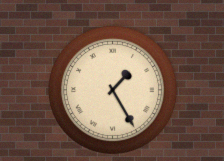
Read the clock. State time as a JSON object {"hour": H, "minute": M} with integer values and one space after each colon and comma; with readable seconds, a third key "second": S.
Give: {"hour": 1, "minute": 25}
